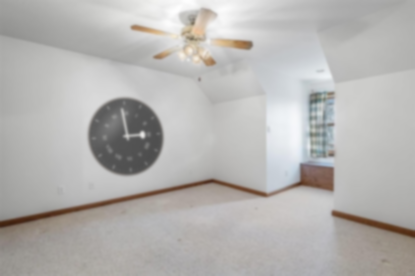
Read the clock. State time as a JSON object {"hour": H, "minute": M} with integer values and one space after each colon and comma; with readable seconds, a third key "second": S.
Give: {"hour": 2, "minute": 59}
